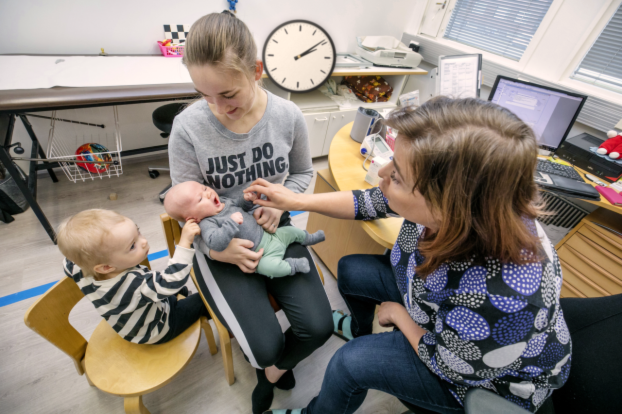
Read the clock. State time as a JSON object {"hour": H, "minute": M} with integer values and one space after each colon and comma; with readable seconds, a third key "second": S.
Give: {"hour": 2, "minute": 9}
